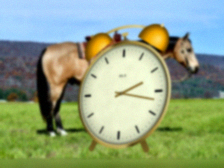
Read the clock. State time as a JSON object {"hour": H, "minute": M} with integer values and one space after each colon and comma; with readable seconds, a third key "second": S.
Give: {"hour": 2, "minute": 17}
